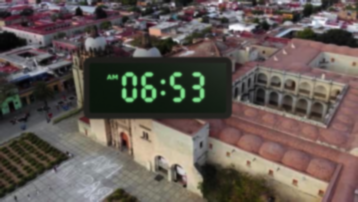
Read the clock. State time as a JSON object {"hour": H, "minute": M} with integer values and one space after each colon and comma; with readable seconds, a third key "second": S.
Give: {"hour": 6, "minute": 53}
